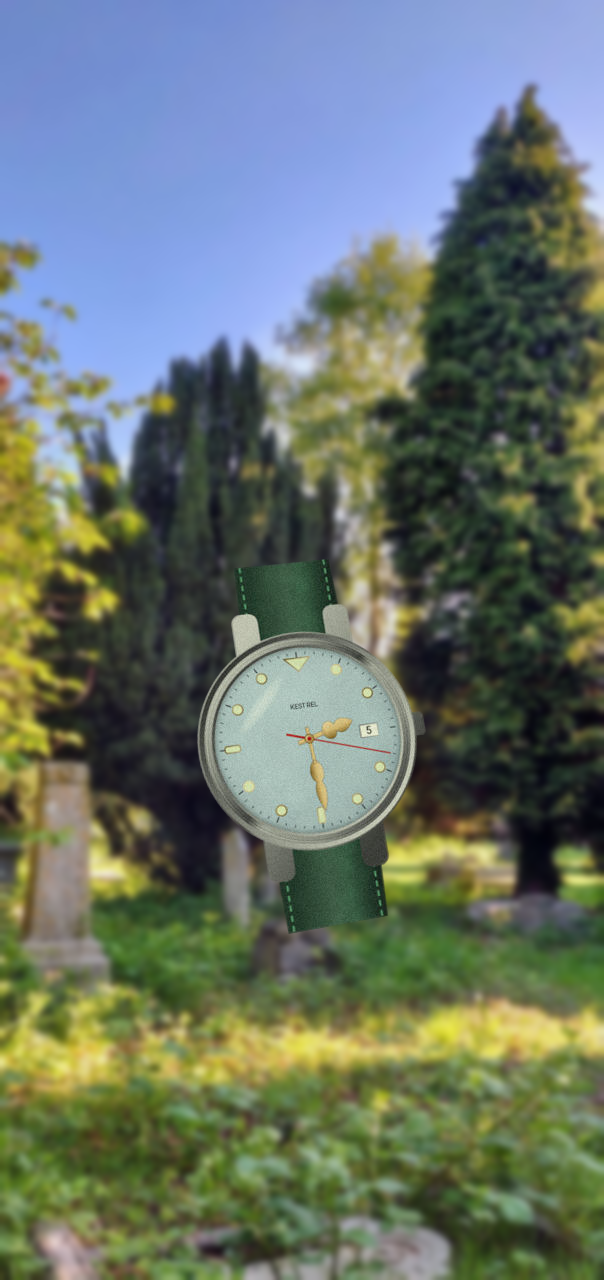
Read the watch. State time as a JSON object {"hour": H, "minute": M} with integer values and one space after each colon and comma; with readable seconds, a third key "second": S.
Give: {"hour": 2, "minute": 29, "second": 18}
